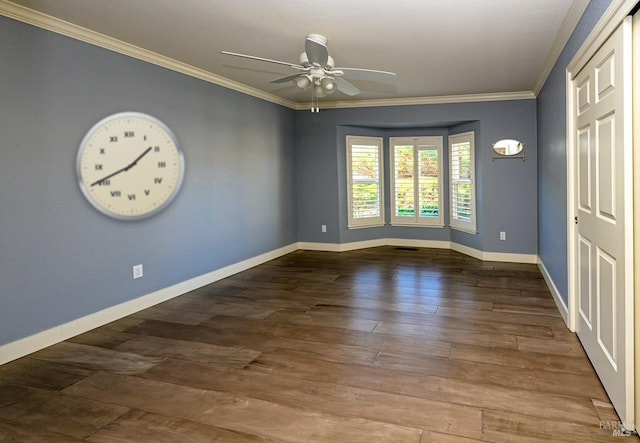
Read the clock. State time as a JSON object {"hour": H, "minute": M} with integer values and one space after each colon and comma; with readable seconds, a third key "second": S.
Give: {"hour": 1, "minute": 41}
